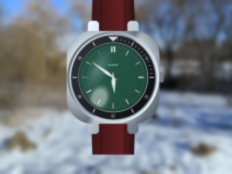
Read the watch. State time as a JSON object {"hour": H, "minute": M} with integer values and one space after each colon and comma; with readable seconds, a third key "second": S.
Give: {"hour": 5, "minute": 51}
